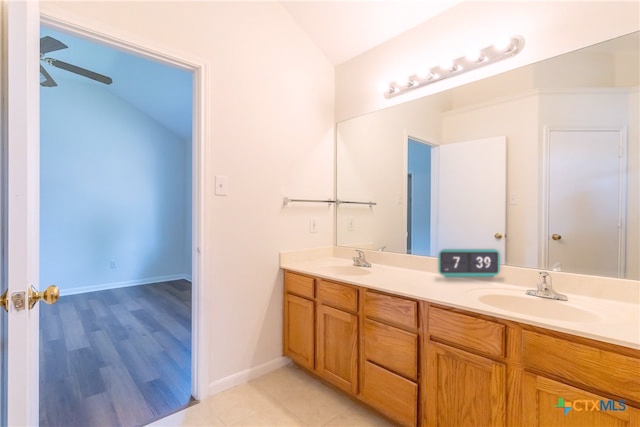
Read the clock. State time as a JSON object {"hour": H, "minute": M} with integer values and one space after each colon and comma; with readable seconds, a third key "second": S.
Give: {"hour": 7, "minute": 39}
